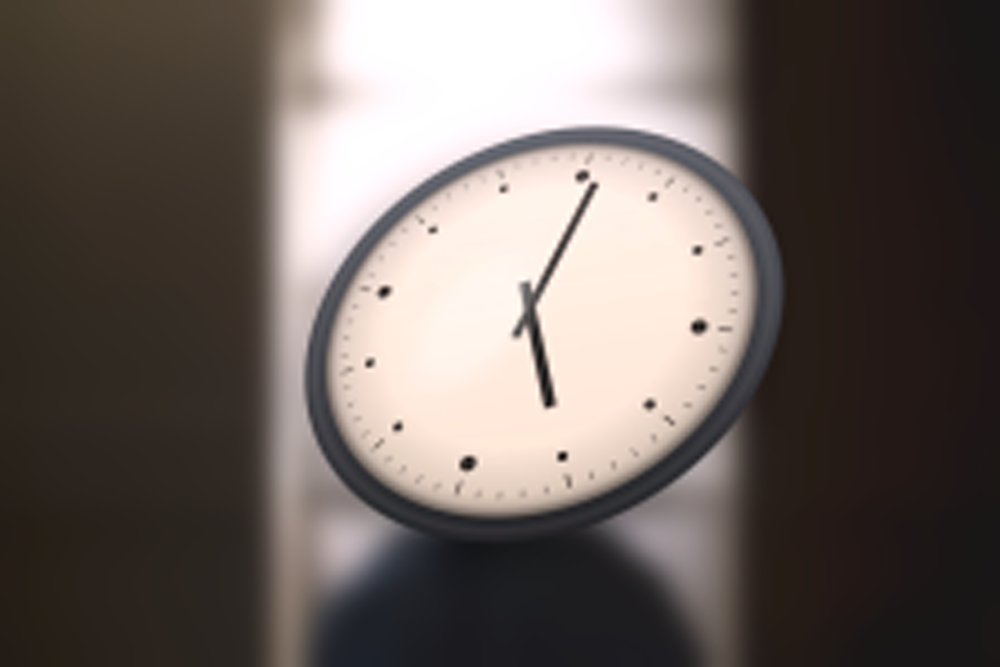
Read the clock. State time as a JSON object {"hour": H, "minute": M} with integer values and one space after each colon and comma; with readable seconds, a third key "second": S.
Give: {"hour": 5, "minute": 1}
